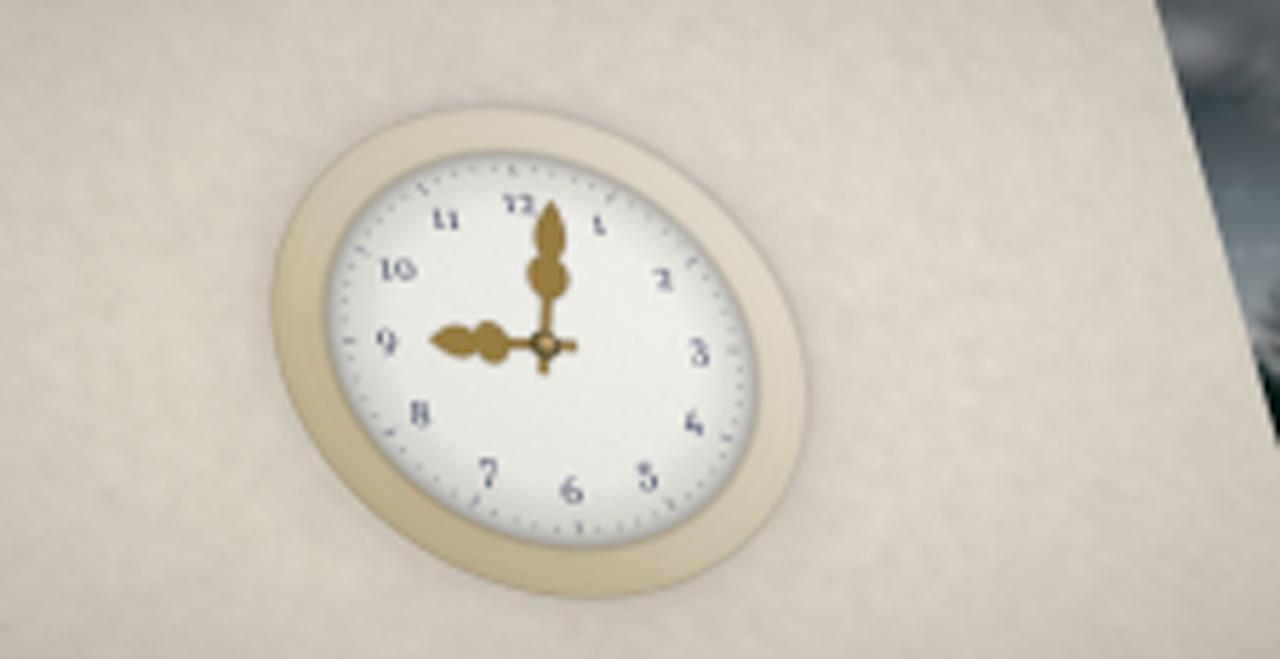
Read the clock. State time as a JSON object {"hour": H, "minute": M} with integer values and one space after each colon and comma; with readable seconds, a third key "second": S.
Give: {"hour": 9, "minute": 2}
